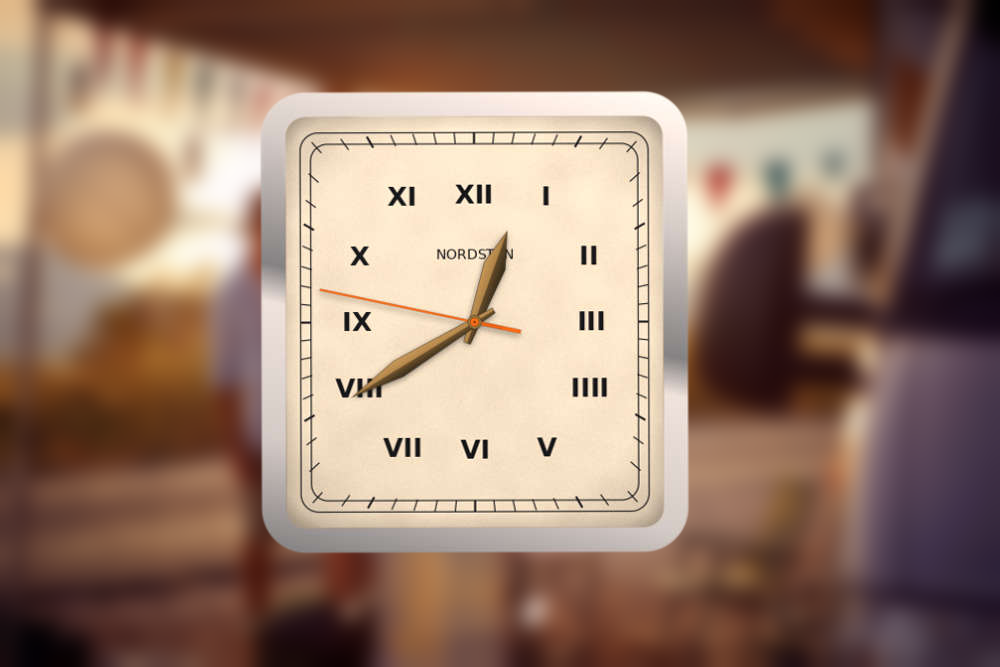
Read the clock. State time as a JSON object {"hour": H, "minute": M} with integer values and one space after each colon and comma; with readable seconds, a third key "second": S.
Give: {"hour": 12, "minute": 39, "second": 47}
